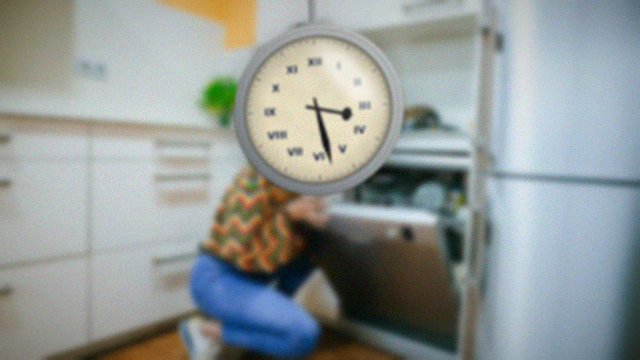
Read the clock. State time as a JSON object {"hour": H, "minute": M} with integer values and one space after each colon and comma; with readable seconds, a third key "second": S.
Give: {"hour": 3, "minute": 28}
